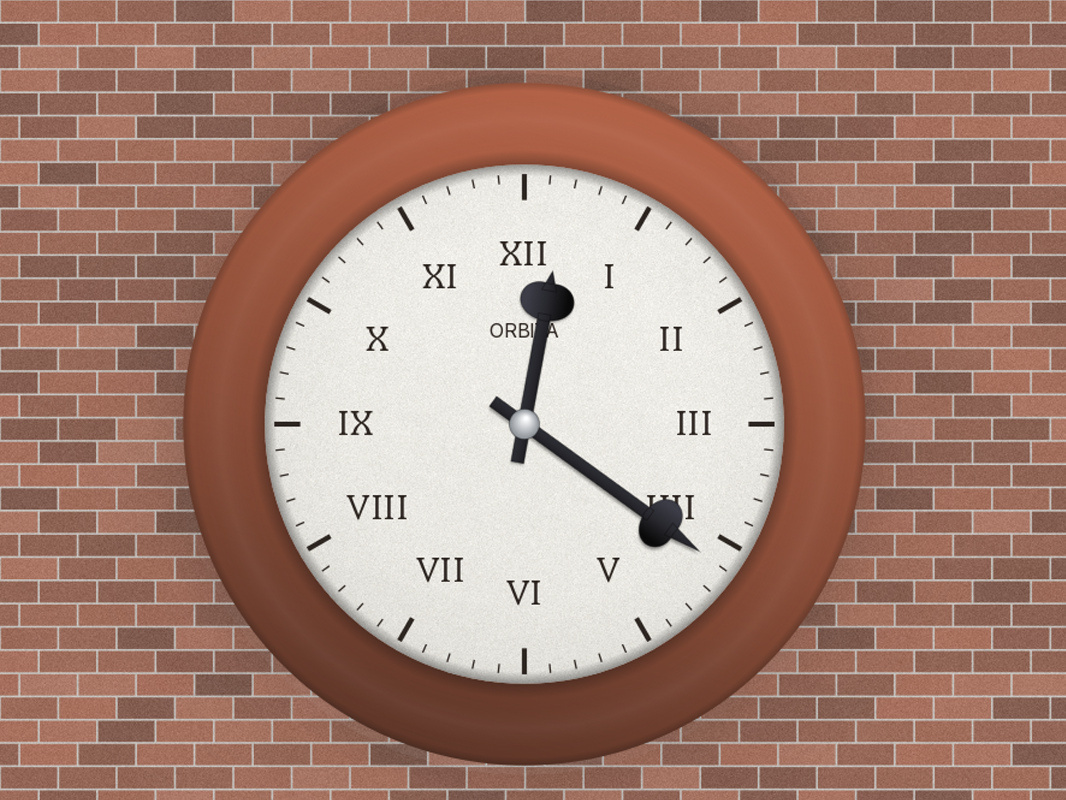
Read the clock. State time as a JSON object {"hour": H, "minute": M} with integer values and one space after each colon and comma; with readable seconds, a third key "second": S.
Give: {"hour": 12, "minute": 21}
